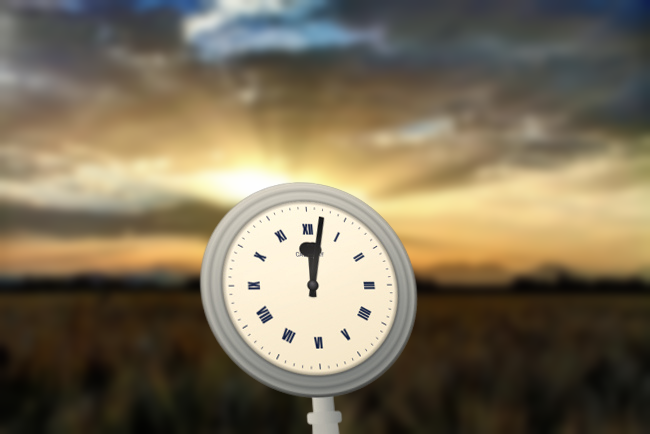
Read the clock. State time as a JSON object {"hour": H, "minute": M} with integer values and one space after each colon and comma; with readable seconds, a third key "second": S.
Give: {"hour": 12, "minute": 2}
